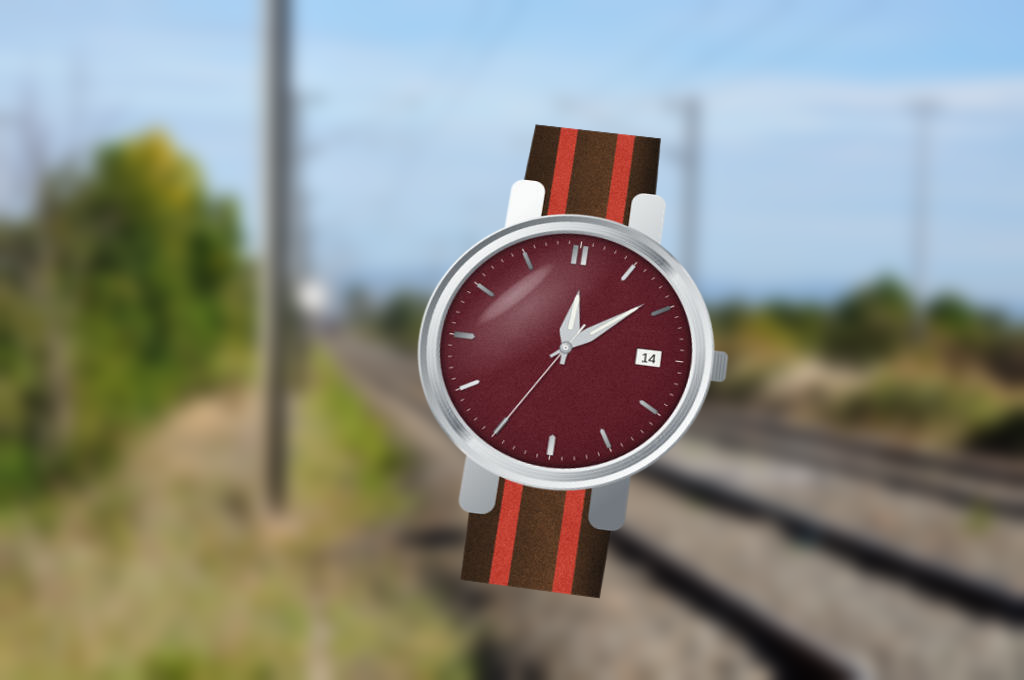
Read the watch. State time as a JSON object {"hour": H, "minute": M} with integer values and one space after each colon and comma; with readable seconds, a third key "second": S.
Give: {"hour": 12, "minute": 8, "second": 35}
